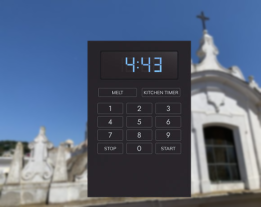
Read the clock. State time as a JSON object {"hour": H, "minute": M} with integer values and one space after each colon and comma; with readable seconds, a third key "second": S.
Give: {"hour": 4, "minute": 43}
